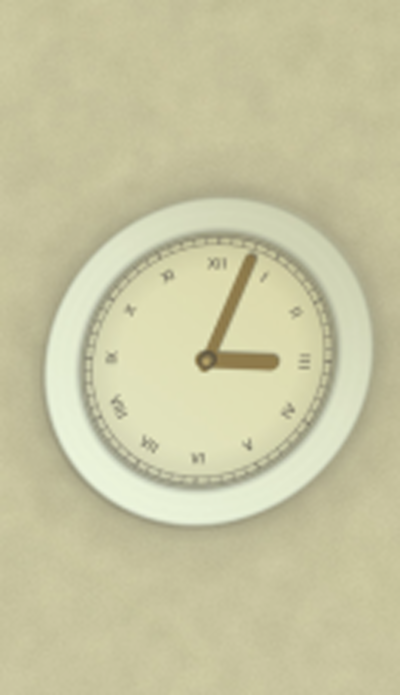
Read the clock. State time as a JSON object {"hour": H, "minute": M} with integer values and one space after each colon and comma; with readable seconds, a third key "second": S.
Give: {"hour": 3, "minute": 3}
